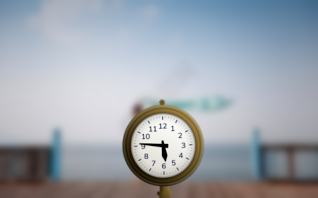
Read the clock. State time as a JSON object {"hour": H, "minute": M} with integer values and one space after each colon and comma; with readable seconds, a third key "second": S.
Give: {"hour": 5, "minute": 46}
